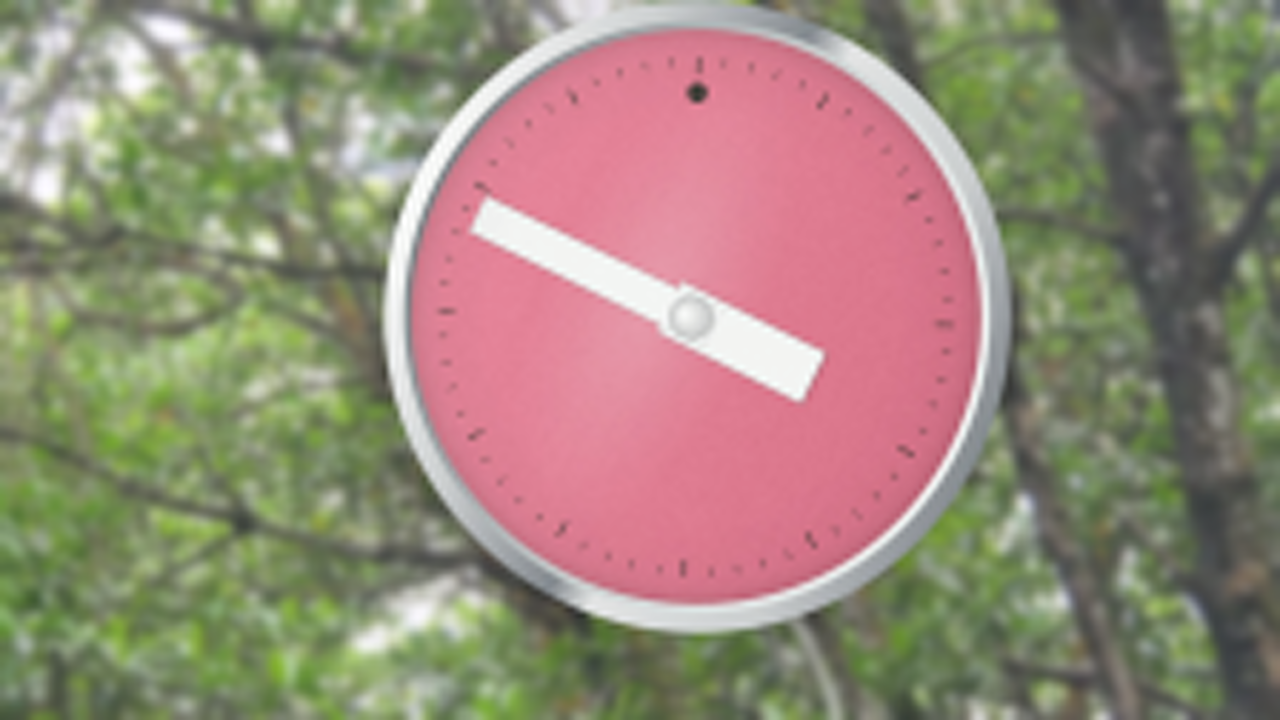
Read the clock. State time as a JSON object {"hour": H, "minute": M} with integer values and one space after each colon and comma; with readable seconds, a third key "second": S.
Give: {"hour": 3, "minute": 49}
